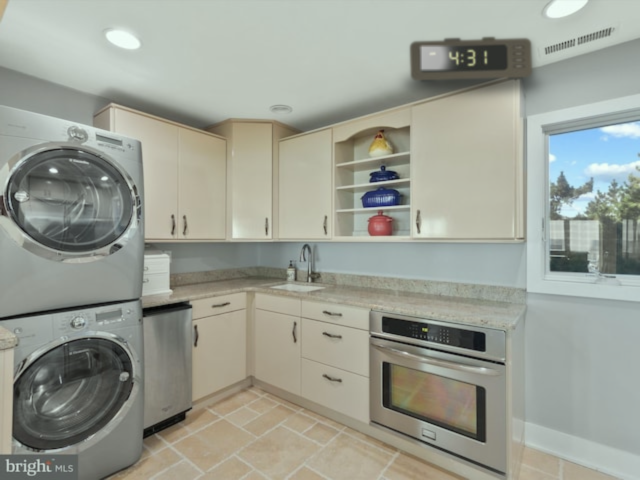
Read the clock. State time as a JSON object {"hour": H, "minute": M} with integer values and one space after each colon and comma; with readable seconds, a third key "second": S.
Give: {"hour": 4, "minute": 31}
